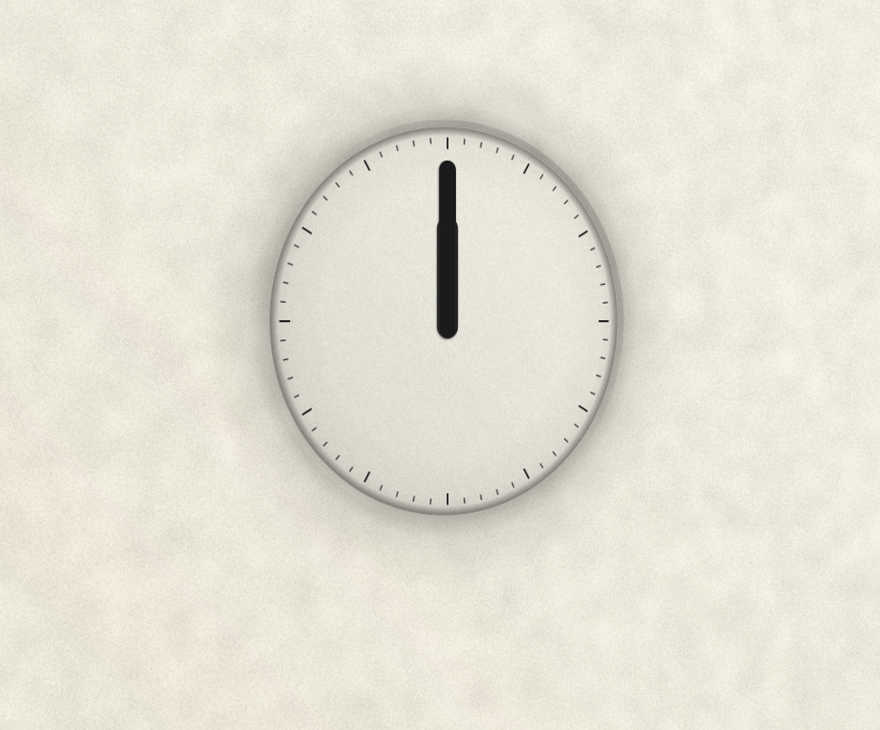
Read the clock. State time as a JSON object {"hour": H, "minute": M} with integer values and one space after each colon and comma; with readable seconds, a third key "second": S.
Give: {"hour": 12, "minute": 0}
